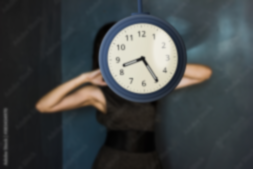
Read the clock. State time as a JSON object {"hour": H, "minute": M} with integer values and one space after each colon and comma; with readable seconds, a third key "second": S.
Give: {"hour": 8, "minute": 25}
